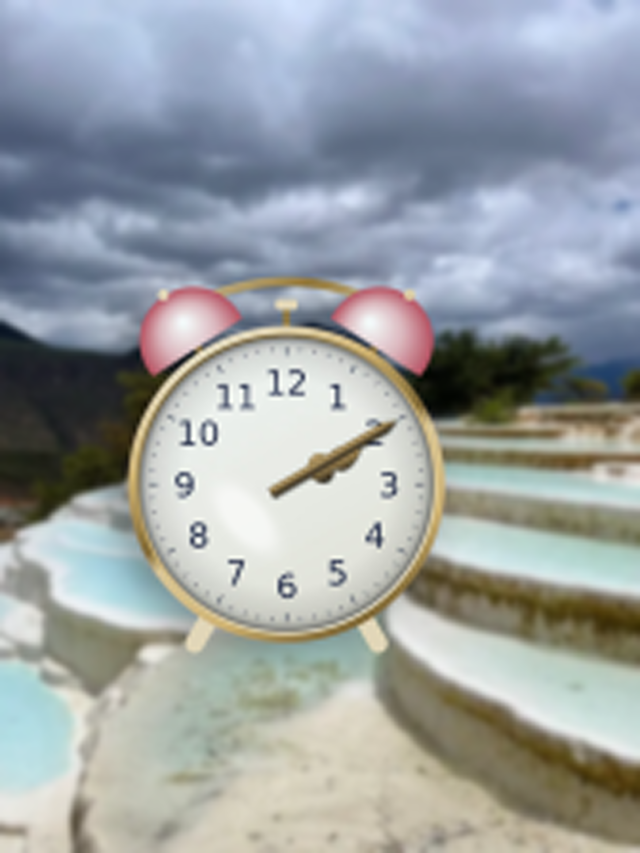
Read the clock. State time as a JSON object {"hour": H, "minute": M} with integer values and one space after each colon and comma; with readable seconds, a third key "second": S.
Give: {"hour": 2, "minute": 10}
